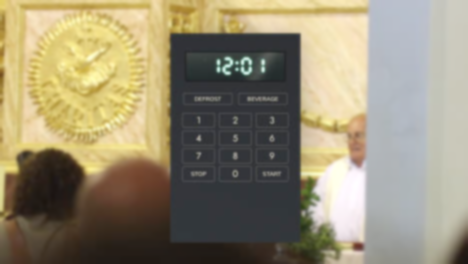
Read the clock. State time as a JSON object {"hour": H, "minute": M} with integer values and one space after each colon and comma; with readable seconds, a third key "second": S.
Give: {"hour": 12, "minute": 1}
